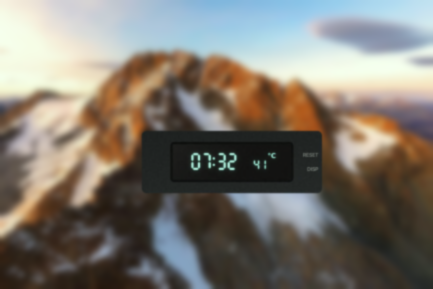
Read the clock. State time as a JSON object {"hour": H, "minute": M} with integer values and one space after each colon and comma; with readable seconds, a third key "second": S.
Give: {"hour": 7, "minute": 32}
